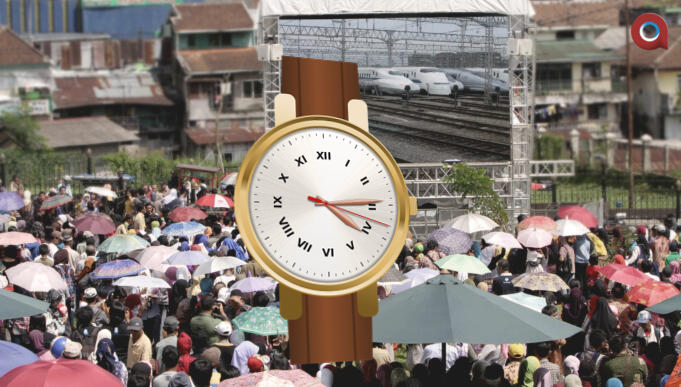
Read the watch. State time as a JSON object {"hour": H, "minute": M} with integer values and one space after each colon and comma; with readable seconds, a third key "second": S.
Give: {"hour": 4, "minute": 14, "second": 18}
